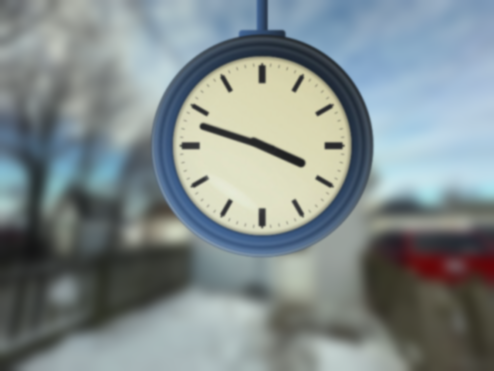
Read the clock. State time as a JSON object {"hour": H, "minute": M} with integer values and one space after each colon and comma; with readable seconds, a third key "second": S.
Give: {"hour": 3, "minute": 48}
